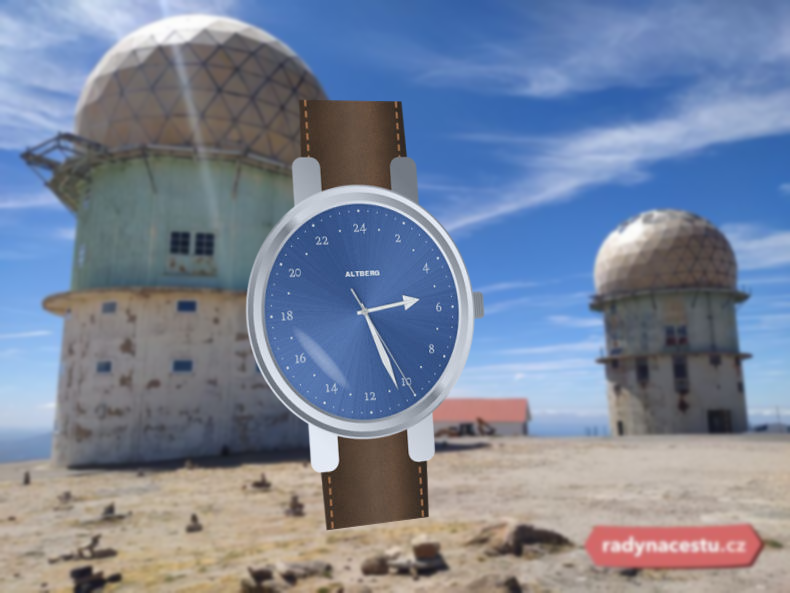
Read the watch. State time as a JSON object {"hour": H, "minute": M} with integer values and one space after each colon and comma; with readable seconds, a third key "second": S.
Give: {"hour": 5, "minute": 26, "second": 25}
